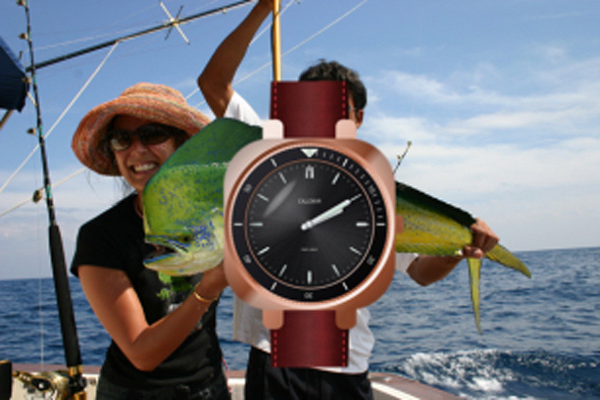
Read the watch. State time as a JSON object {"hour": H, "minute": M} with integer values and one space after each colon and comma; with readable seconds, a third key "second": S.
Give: {"hour": 2, "minute": 10}
